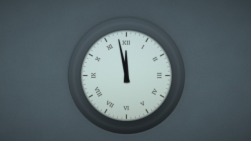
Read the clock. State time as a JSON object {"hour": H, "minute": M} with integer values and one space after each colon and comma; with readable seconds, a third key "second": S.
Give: {"hour": 11, "minute": 58}
